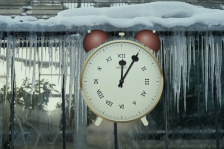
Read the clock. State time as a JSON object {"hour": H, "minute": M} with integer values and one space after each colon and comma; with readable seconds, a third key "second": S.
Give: {"hour": 12, "minute": 5}
